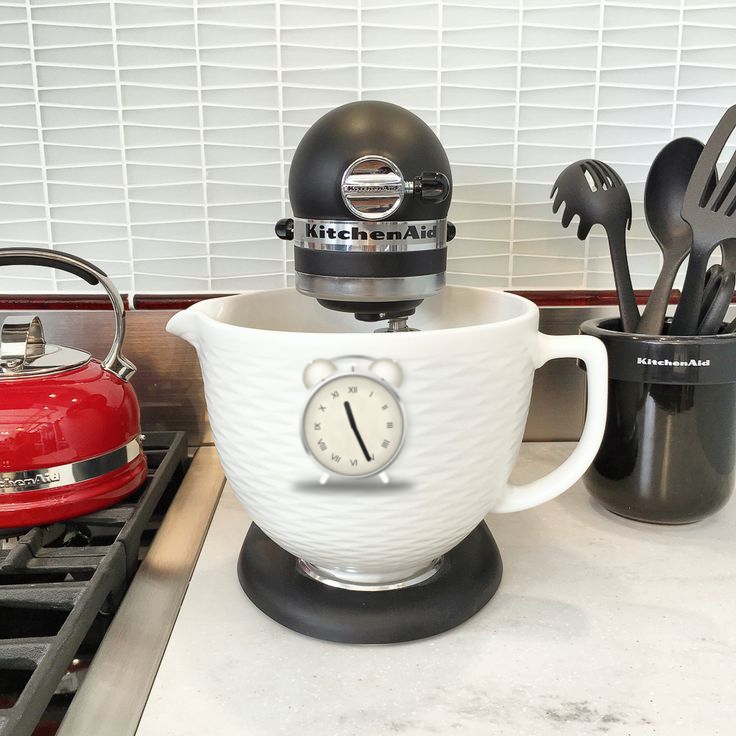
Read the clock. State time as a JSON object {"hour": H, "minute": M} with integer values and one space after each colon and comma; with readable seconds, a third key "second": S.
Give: {"hour": 11, "minute": 26}
